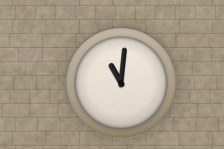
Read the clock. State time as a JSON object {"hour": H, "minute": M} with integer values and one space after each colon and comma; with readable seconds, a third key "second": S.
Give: {"hour": 11, "minute": 1}
